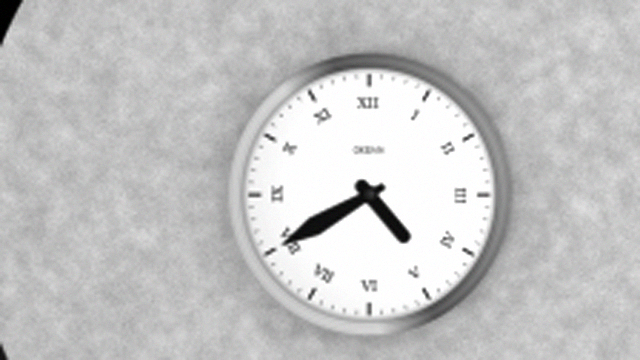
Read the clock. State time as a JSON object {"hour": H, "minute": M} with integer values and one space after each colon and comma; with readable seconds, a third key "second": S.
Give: {"hour": 4, "minute": 40}
